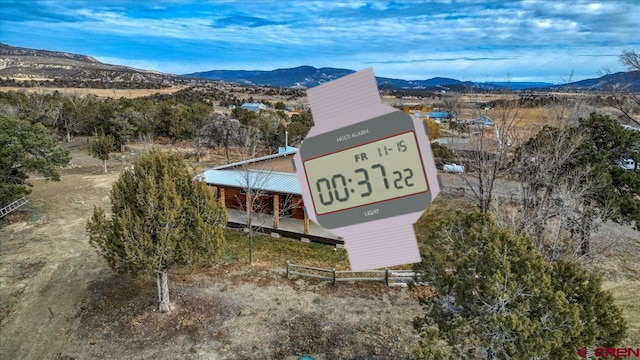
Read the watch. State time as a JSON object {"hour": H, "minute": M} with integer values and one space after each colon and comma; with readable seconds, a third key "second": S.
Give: {"hour": 0, "minute": 37, "second": 22}
